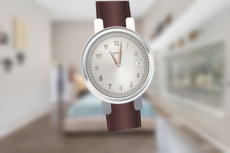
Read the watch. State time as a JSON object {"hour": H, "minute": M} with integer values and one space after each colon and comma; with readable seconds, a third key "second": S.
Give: {"hour": 11, "minute": 2}
